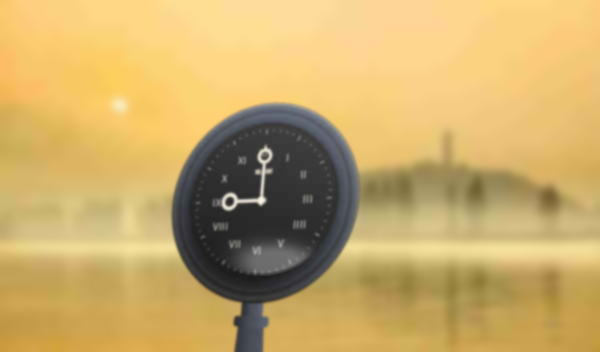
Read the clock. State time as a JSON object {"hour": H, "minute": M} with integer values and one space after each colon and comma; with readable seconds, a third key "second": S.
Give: {"hour": 9, "minute": 0}
